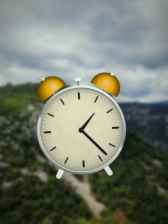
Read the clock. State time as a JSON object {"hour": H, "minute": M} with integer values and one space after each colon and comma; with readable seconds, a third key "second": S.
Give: {"hour": 1, "minute": 23}
